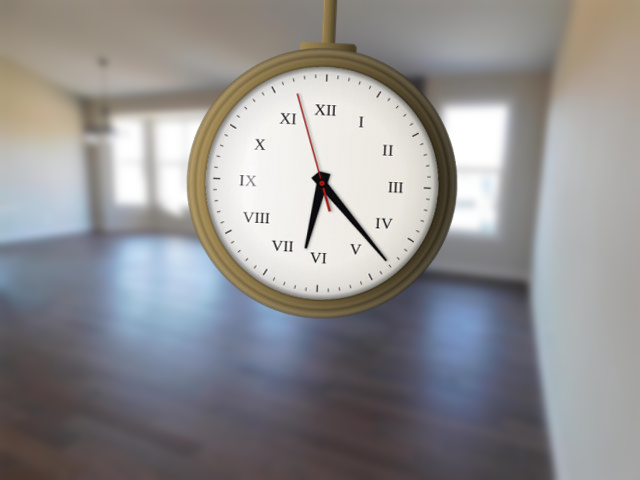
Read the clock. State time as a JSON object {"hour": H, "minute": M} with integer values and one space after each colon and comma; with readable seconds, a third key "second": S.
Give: {"hour": 6, "minute": 22, "second": 57}
